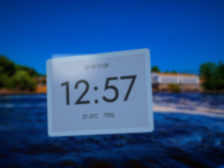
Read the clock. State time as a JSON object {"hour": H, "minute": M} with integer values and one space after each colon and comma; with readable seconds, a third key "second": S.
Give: {"hour": 12, "minute": 57}
